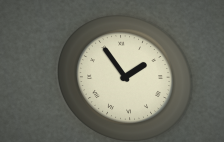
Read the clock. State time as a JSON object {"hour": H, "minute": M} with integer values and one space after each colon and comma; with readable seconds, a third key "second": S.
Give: {"hour": 1, "minute": 55}
